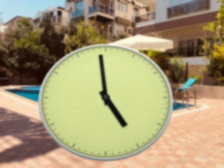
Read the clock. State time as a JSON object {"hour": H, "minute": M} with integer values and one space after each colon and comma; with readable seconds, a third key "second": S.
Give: {"hour": 4, "minute": 59}
